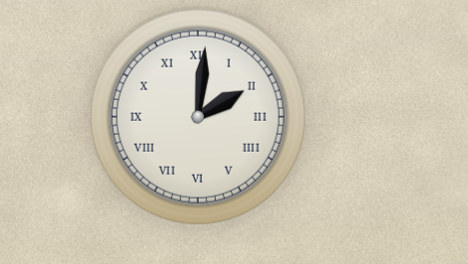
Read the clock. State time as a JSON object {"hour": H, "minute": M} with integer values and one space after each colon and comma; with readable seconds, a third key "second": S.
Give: {"hour": 2, "minute": 1}
